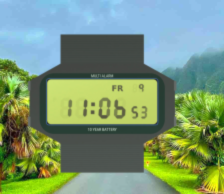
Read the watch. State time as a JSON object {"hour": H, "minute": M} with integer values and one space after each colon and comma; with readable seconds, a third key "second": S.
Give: {"hour": 11, "minute": 6, "second": 53}
